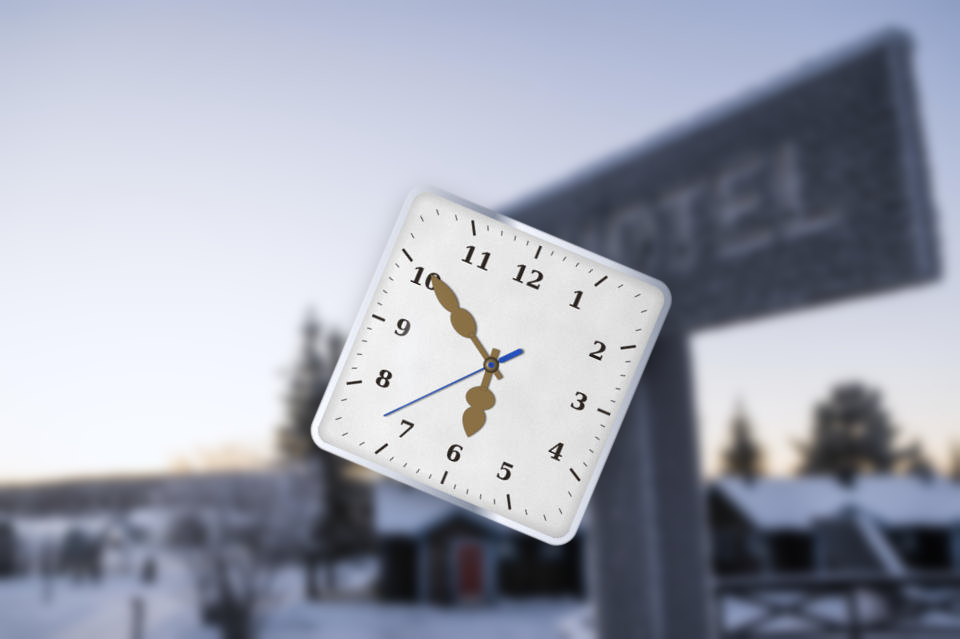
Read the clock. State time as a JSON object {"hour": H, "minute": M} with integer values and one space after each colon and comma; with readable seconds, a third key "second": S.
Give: {"hour": 5, "minute": 50, "second": 37}
